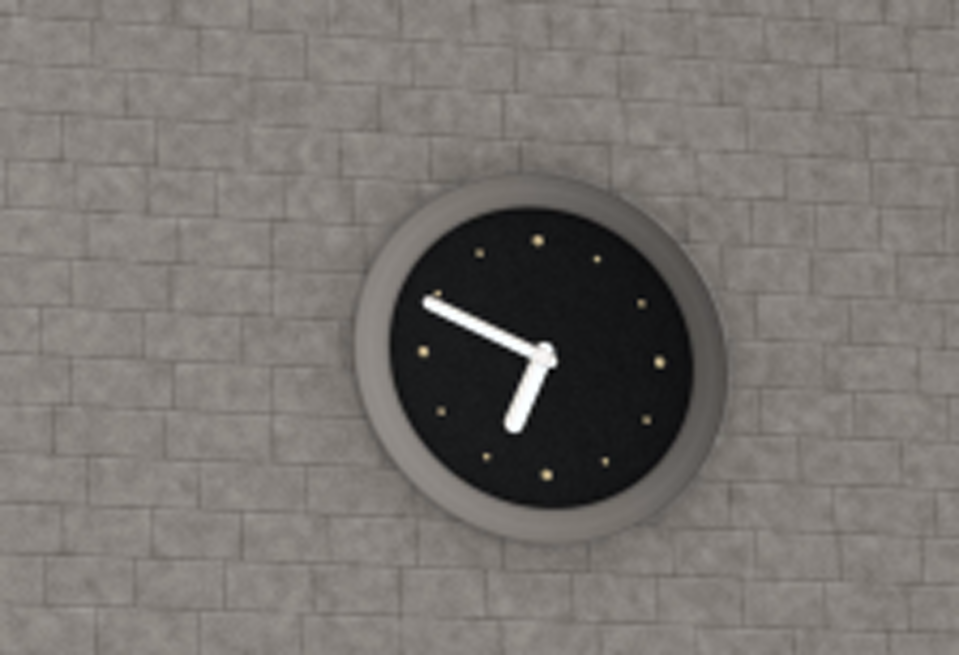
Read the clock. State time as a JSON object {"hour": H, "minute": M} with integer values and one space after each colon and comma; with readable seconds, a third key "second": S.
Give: {"hour": 6, "minute": 49}
